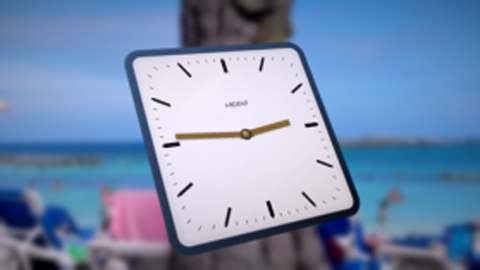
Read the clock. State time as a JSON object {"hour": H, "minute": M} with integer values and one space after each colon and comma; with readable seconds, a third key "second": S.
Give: {"hour": 2, "minute": 46}
